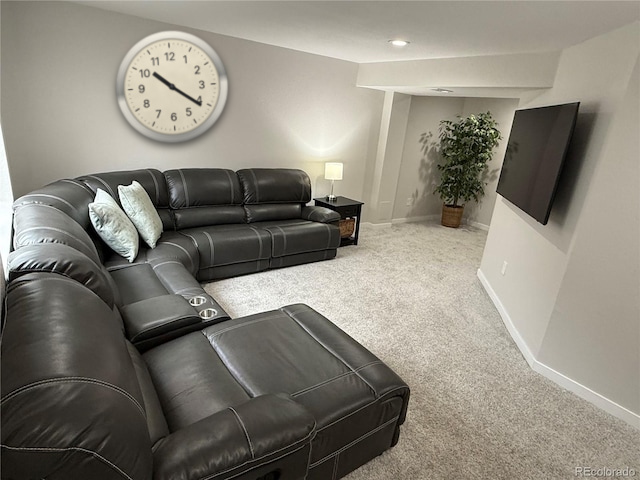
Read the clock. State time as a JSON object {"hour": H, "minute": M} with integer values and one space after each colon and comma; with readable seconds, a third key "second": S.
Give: {"hour": 10, "minute": 21}
